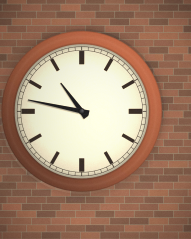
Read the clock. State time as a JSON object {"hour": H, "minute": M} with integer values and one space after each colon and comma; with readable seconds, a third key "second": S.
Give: {"hour": 10, "minute": 47}
